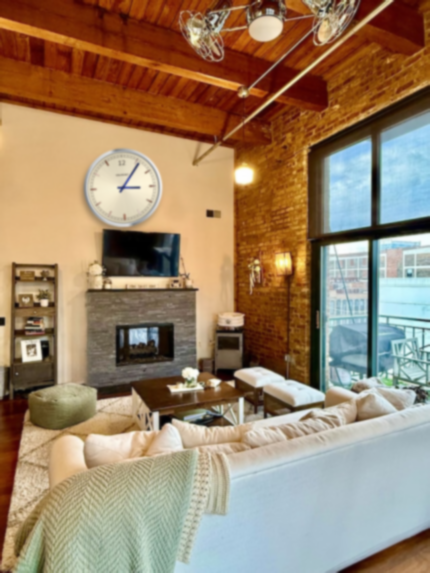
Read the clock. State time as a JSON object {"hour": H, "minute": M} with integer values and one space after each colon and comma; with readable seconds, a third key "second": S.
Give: {"hour": 3, "minute": 6}
